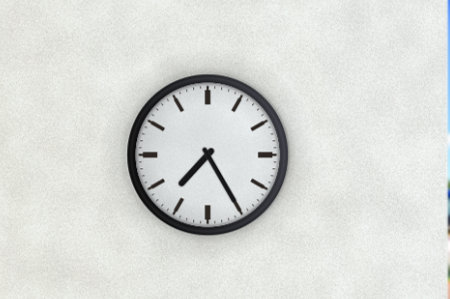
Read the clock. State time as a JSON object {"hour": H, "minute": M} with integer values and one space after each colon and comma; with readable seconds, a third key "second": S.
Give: {"hour": 7, "minute": 25}
